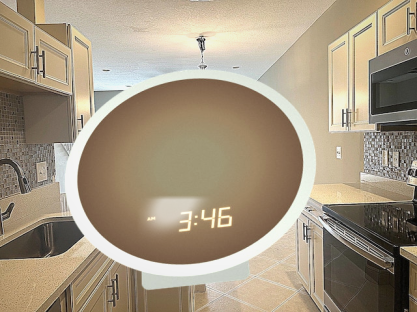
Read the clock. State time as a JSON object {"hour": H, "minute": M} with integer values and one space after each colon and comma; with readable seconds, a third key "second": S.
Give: {"hour": 3, "minute": 46}
